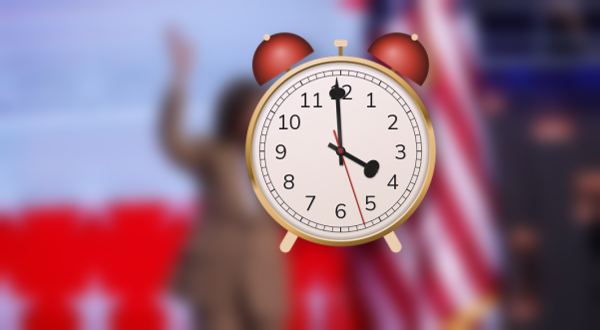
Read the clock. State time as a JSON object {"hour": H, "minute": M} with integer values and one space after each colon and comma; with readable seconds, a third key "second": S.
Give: {"hour": 3, "minute": 59, "second": 27}
